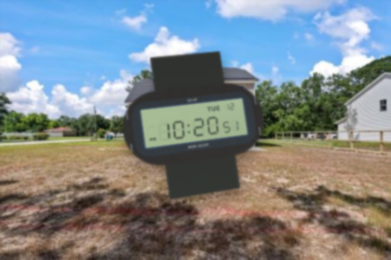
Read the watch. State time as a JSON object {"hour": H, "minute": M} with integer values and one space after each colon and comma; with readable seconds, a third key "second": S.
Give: {"hour": 10, "minute": 20, "second": 51}
